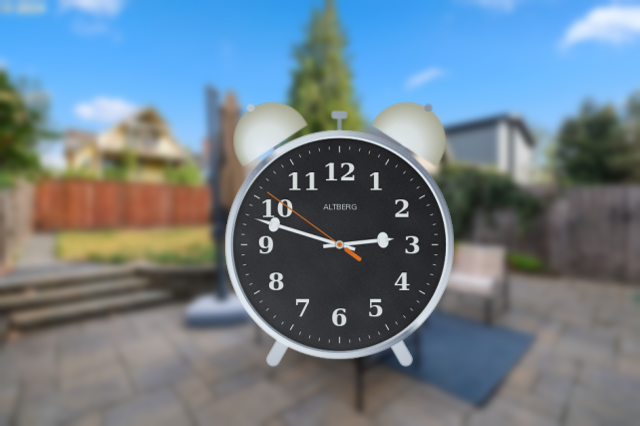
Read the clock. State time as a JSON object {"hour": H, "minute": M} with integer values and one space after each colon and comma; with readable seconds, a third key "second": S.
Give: {"hour": 2, "minute": 47, "second": 51}
